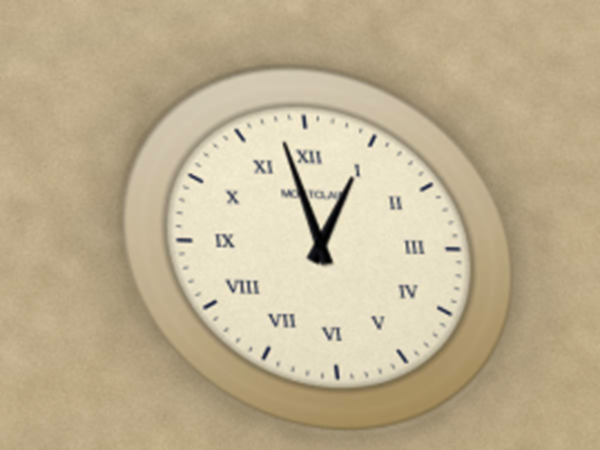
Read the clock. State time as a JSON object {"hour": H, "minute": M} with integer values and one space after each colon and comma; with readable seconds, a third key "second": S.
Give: {"hour": 12, "minute": 58}
